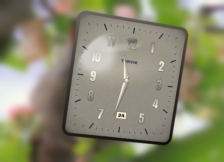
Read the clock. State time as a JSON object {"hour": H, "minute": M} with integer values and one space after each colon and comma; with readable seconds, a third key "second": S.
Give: {"hour": 11, "minute": 32}
